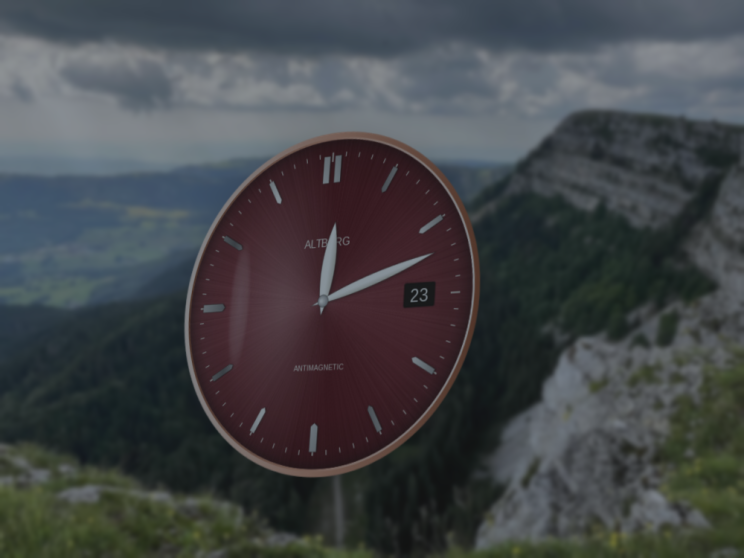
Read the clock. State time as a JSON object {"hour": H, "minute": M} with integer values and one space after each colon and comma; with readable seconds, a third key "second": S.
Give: {"hour": 12, "minute": 12}
